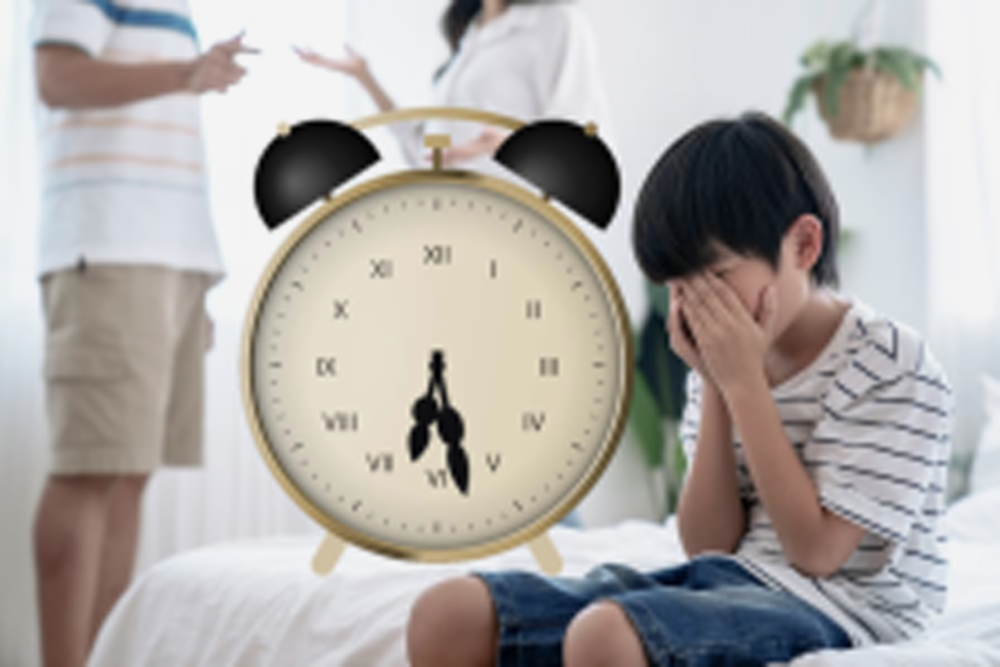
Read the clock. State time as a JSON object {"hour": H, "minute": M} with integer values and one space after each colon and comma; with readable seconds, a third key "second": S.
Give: {"hour": 6, "minute": 28}
